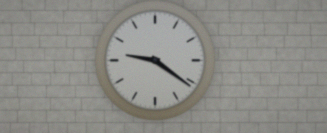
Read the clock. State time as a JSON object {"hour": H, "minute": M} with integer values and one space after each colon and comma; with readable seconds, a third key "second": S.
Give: {"hour": 9, "minute": 21}
